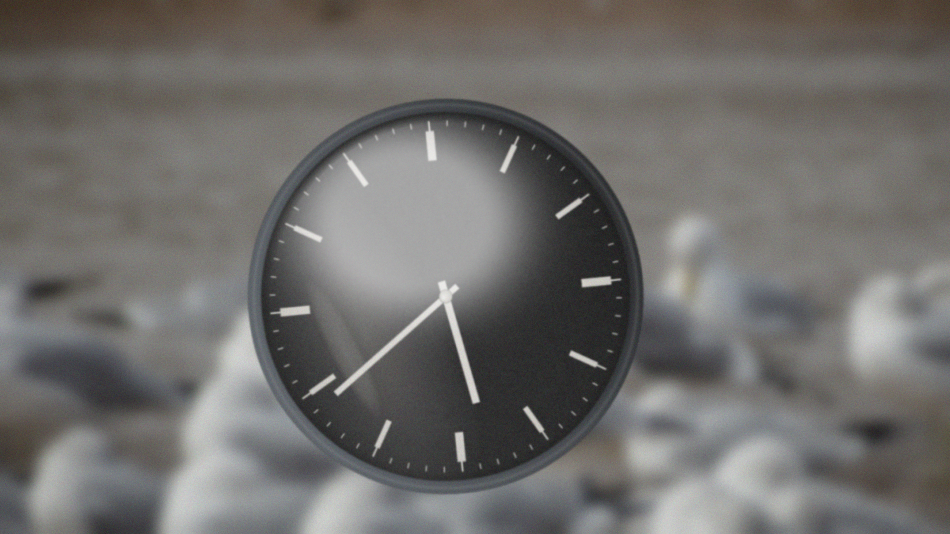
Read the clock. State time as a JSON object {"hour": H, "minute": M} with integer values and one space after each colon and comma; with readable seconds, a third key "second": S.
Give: {"hour": 5, "minute": 39}
